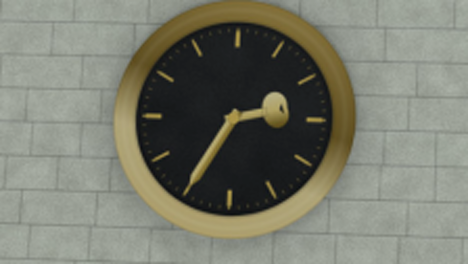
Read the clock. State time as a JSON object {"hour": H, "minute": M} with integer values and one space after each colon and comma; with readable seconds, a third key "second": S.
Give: {"hour": 2, "minute": 35}
